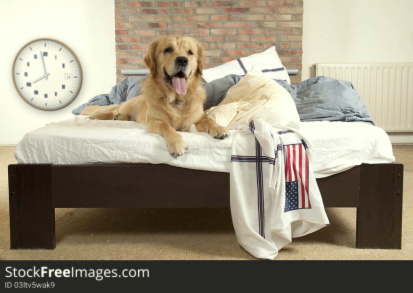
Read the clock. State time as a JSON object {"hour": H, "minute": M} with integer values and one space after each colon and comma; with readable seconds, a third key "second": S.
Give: {"hour": 7, "minute": 58}
